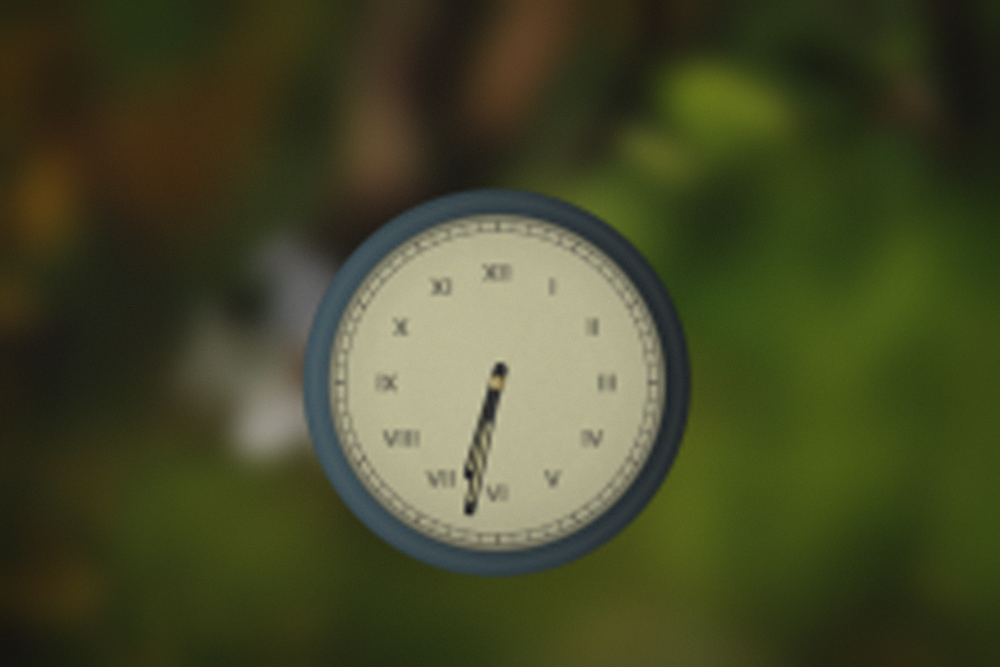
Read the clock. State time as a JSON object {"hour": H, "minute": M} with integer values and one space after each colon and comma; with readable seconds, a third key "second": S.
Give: {"hour": 6, "minute": 32}
